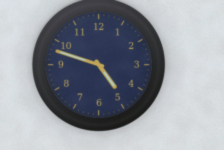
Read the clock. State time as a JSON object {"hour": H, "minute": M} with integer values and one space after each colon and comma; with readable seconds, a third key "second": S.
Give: {"hour": 4, "minute": 48}
